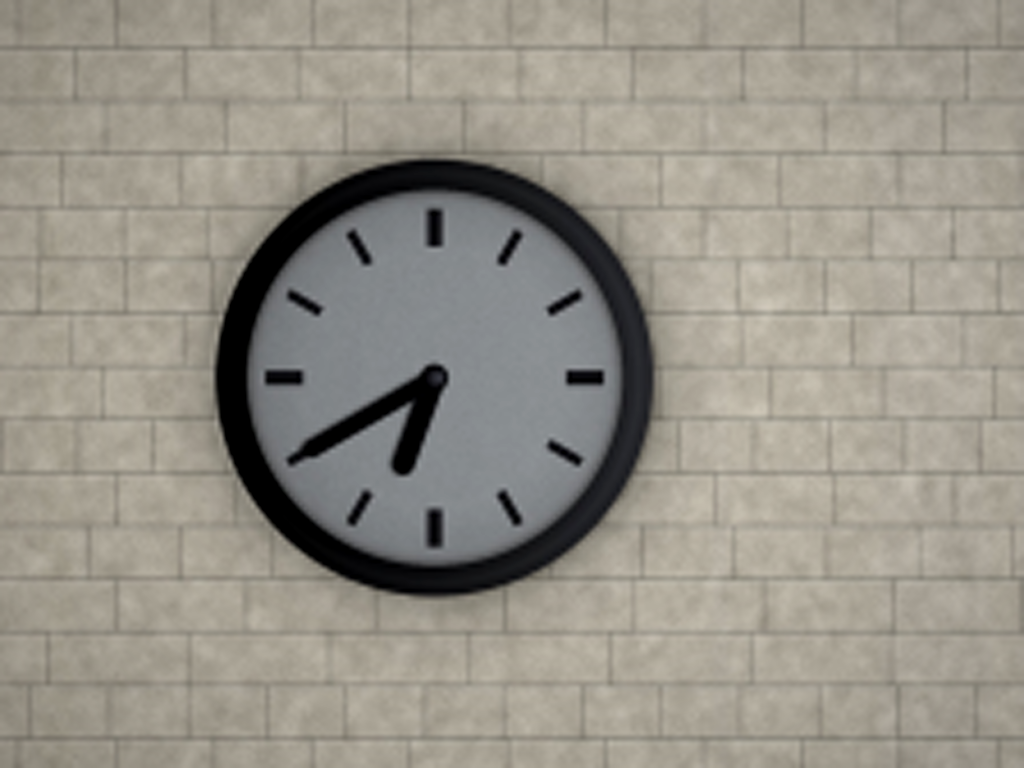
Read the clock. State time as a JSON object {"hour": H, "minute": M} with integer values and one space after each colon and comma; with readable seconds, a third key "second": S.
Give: {"hour": 6, "minute": 40}
